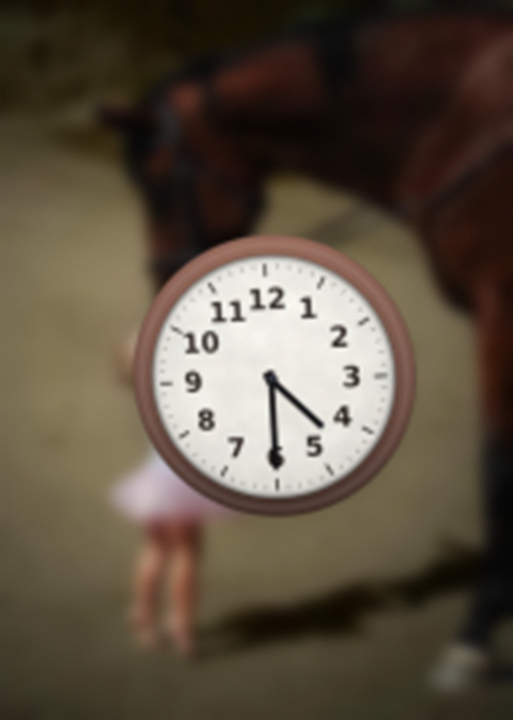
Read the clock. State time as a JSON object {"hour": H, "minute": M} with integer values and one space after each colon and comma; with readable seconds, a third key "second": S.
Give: {"hour": 4, "minute": 30}
